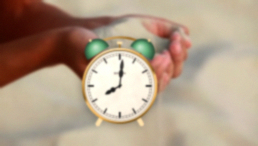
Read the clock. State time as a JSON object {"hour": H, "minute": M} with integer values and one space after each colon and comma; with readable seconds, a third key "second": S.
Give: {"hour": 8, "minute": 1}
